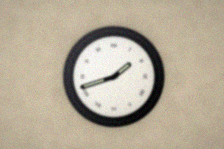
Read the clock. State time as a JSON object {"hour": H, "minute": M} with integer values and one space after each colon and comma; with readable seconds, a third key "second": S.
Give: {"hour": 1, "minute": 42}
